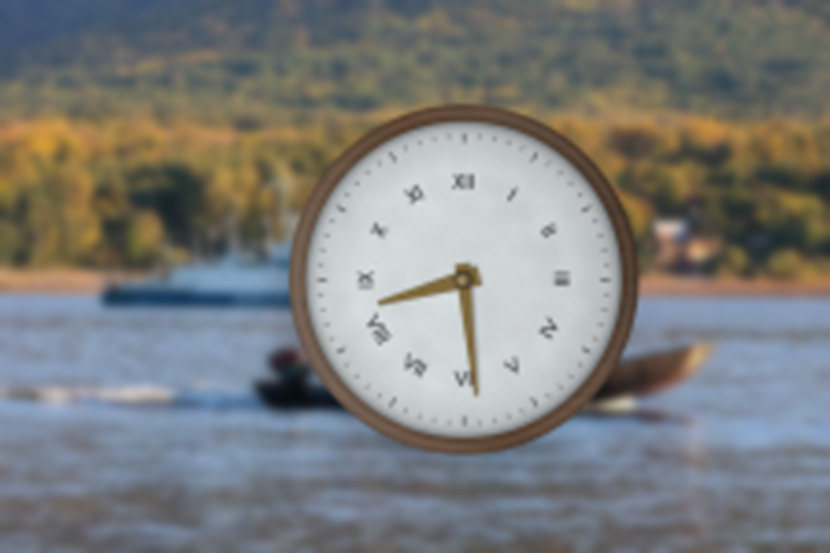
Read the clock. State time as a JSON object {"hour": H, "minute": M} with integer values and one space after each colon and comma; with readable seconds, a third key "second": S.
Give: {"hour": 8, "minute": 29}
